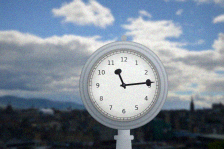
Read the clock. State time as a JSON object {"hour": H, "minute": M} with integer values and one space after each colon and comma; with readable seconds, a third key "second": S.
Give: {"hour": 11, "minute": 14}
